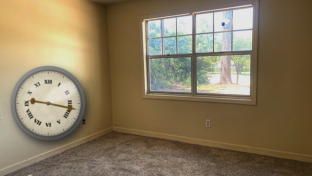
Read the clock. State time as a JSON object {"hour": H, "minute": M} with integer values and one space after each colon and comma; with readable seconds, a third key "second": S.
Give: {"hour": 9, "minute": 17}
